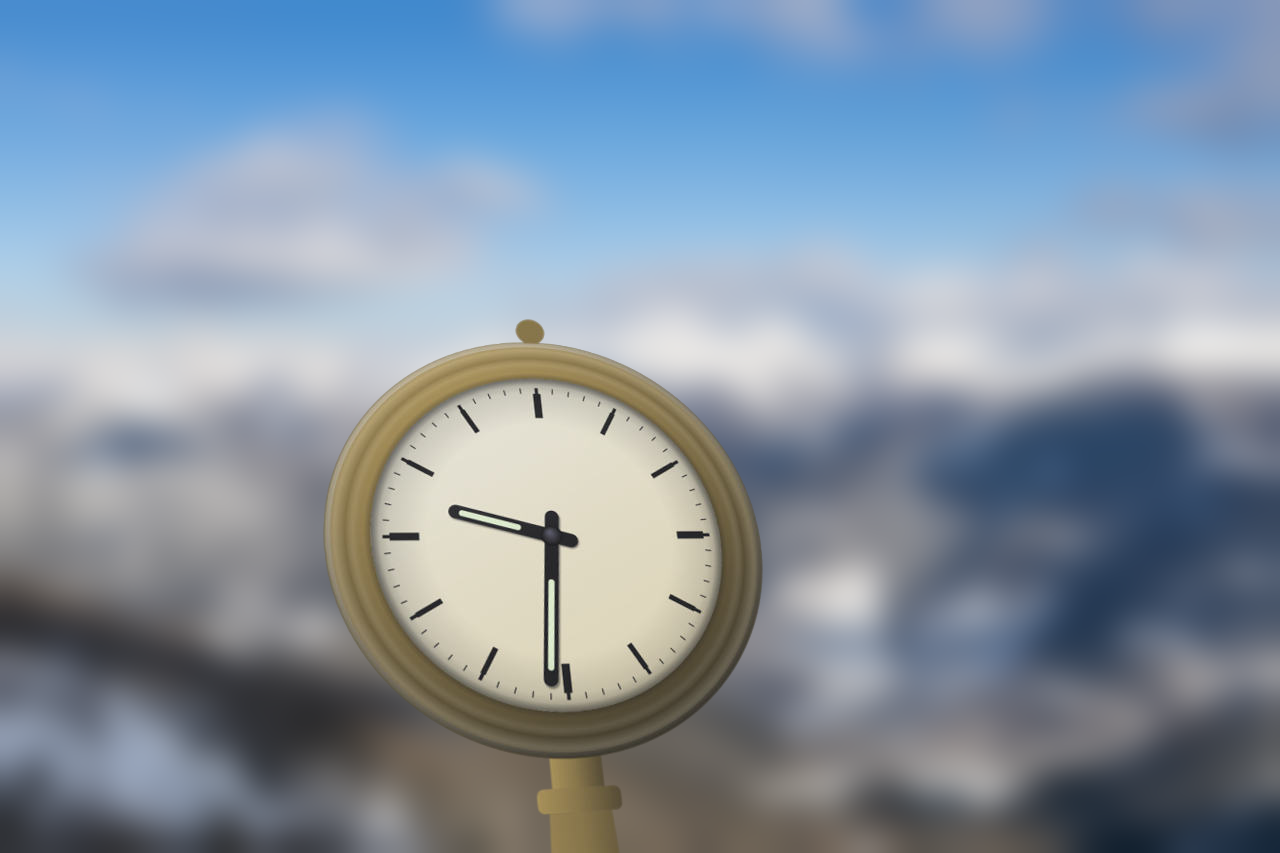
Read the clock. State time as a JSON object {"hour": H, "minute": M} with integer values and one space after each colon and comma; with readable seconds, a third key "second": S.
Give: {"hour": 9, "minute": 31}
